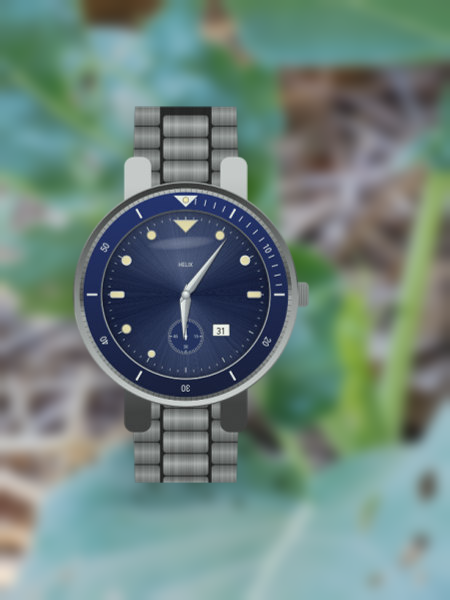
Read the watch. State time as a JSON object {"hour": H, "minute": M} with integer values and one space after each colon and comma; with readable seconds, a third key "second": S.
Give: {"hour": 6, "minute": 6}
